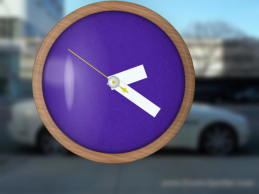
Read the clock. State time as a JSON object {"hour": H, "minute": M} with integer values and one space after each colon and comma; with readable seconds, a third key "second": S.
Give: {"hour": 2, "minute": 20, "second": 51}
